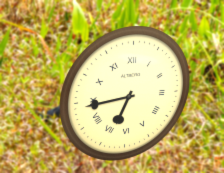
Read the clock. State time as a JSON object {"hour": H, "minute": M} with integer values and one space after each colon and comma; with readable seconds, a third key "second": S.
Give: {"hour": 6, "minute": 44}
